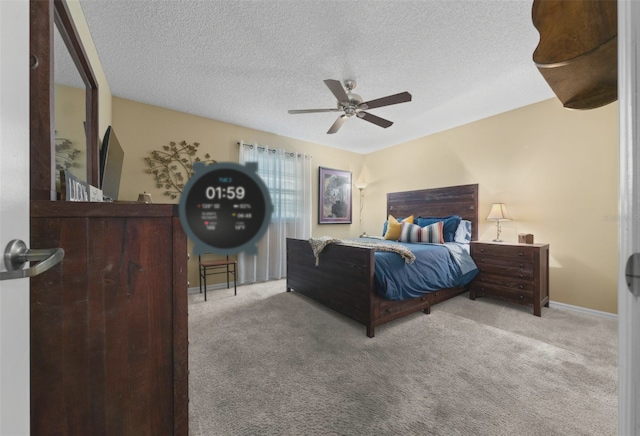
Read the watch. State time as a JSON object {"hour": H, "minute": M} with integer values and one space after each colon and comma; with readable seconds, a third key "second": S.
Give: {"hour": 1, "minute": 59}
